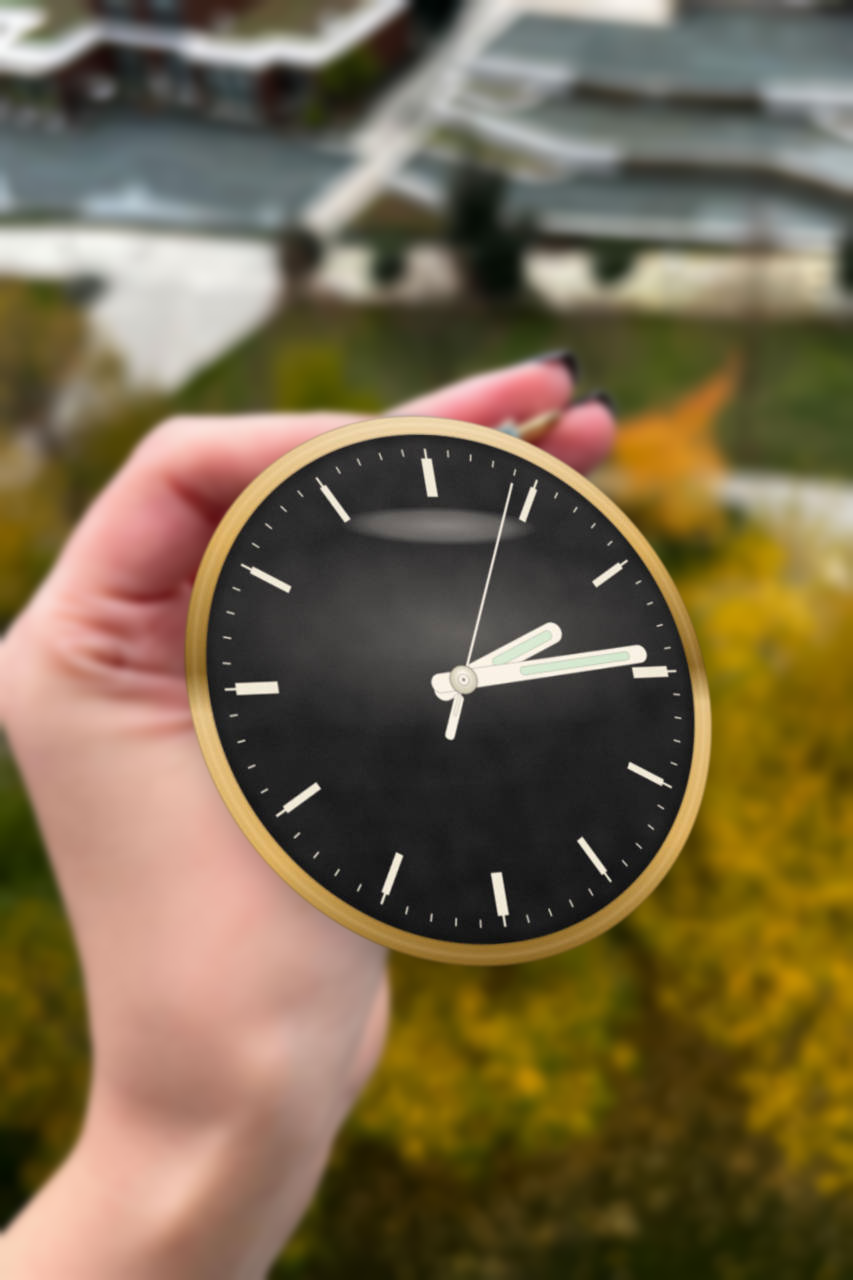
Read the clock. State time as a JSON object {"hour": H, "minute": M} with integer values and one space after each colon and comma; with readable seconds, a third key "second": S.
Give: {"hour": 2, "minute": 14, "second": 4}
